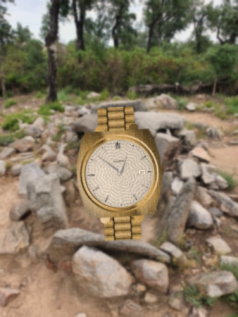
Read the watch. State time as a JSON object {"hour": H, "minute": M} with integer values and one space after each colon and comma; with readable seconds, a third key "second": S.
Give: {"hour": 12, "minute": 52}
